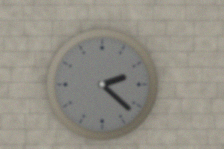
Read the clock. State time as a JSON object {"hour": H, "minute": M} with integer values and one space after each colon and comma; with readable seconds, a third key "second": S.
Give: {"hour": 2, "minute": 22}
